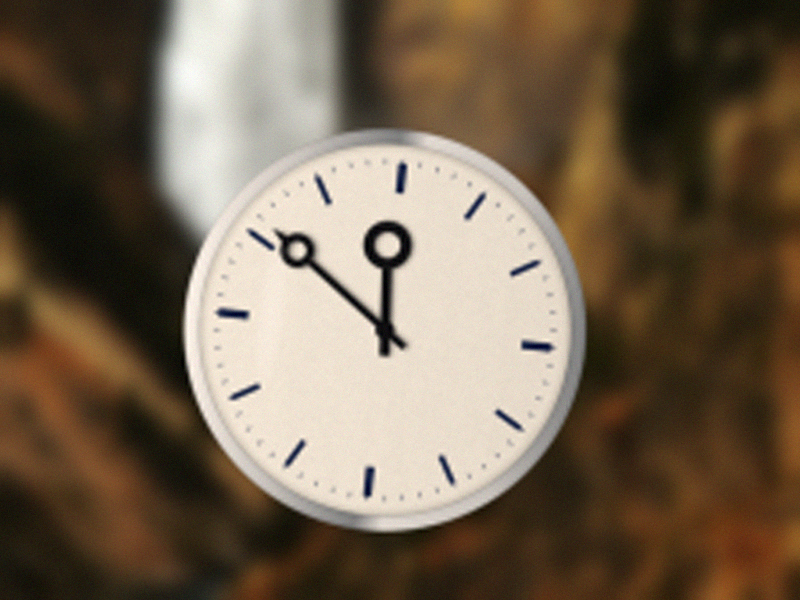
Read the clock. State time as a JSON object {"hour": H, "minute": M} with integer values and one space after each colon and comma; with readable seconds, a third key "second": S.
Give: {"hour": 11, "minute": 51}
